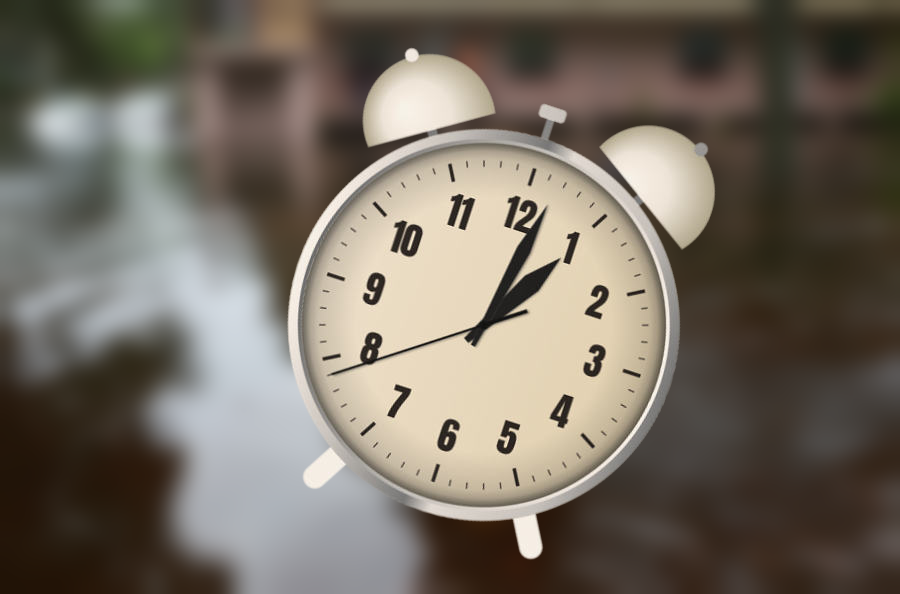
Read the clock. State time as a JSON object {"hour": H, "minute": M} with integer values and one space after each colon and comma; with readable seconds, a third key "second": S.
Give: {"hour": 1, "minute": 1, "second": 39}
